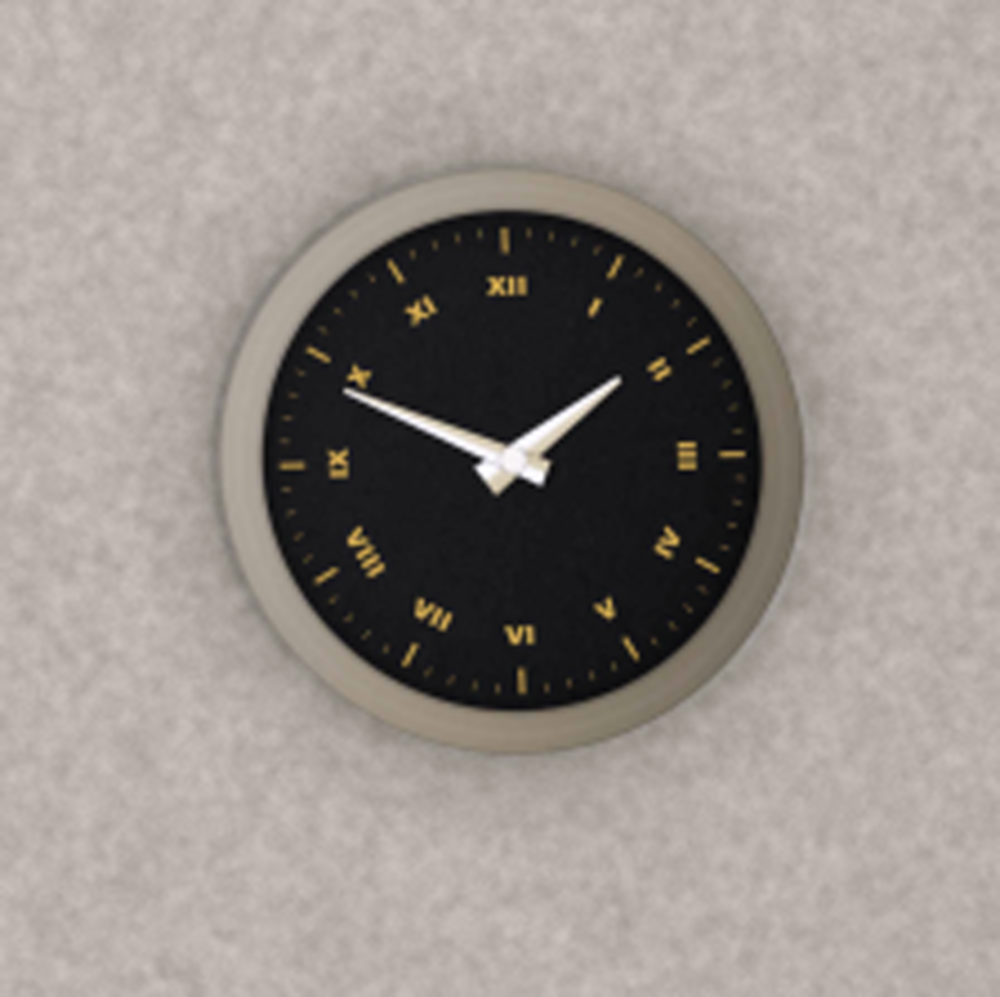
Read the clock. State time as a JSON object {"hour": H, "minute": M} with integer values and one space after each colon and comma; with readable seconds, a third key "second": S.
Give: {"hour": 1, "minute": 49}
